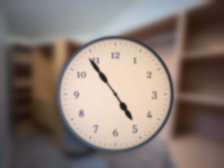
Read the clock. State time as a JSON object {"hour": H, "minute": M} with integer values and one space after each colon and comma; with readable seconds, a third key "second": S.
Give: {"hour": 4, "minute": 54}
